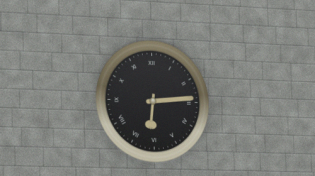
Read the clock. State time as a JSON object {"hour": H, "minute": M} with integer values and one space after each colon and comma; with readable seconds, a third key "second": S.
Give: {"hour": 6, "minute": 14}
